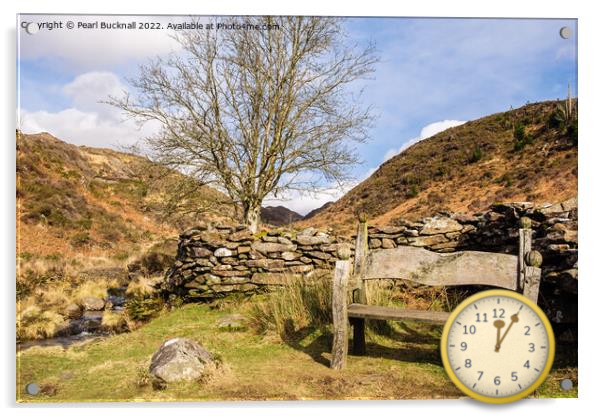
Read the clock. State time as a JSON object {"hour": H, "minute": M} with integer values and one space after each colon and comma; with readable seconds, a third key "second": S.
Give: {"hour": 12, "minute": 5}
